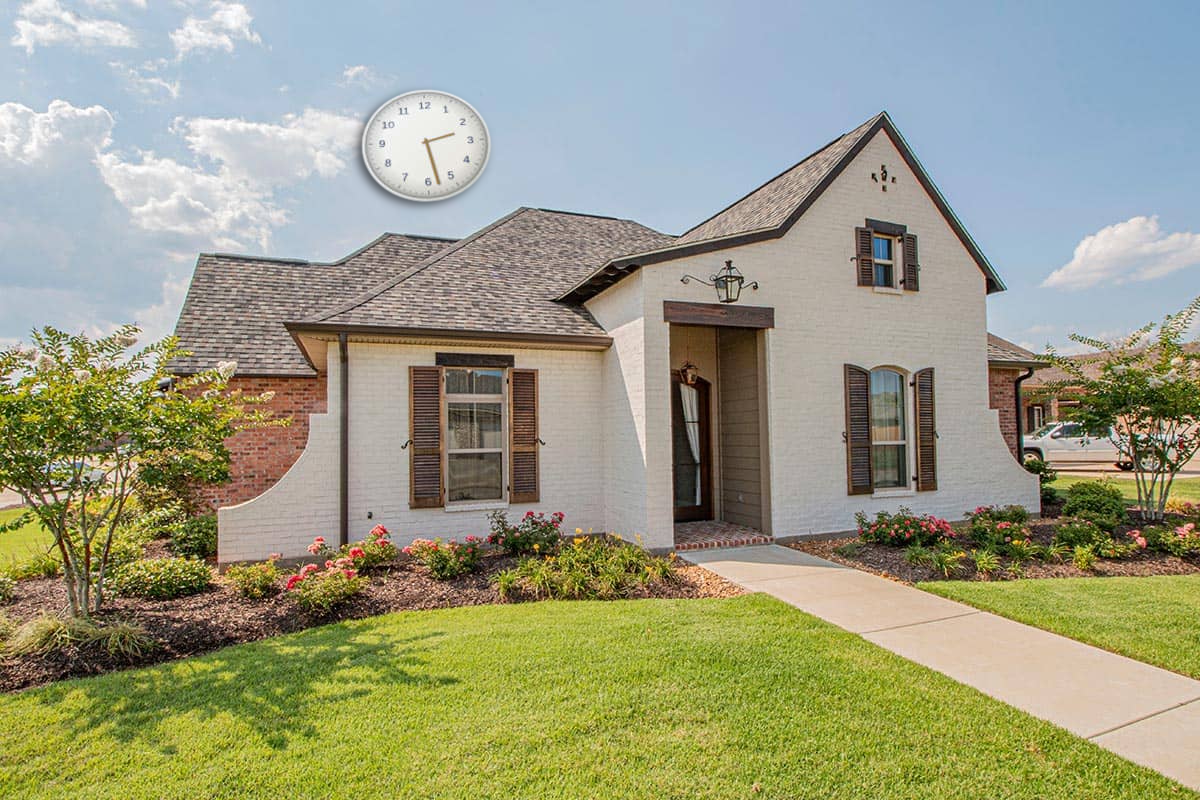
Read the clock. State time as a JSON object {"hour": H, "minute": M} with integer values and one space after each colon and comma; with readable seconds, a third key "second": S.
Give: {"hour": 2, "minute": 28}
